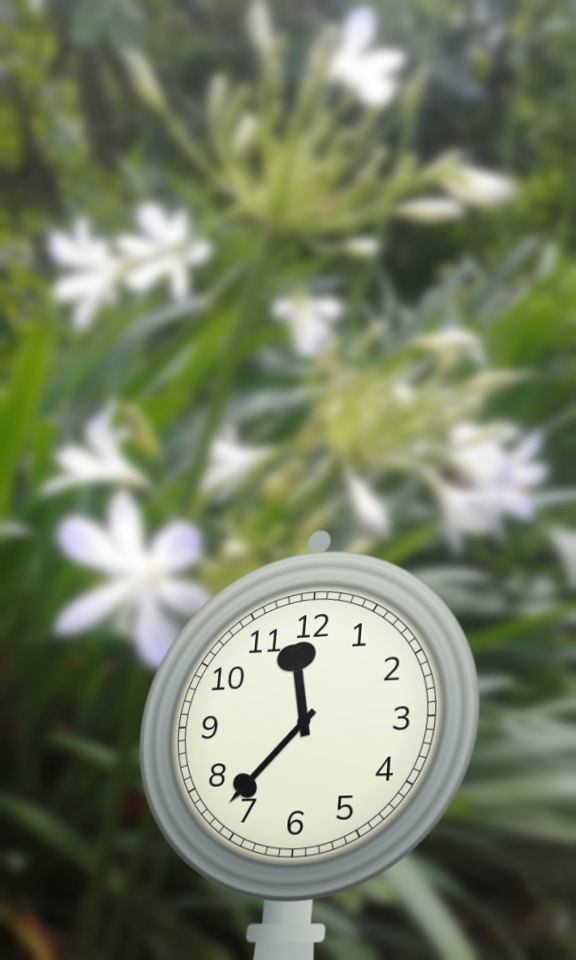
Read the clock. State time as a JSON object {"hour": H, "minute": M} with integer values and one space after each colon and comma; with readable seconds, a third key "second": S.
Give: {"hour": 11, "minute": 37}
